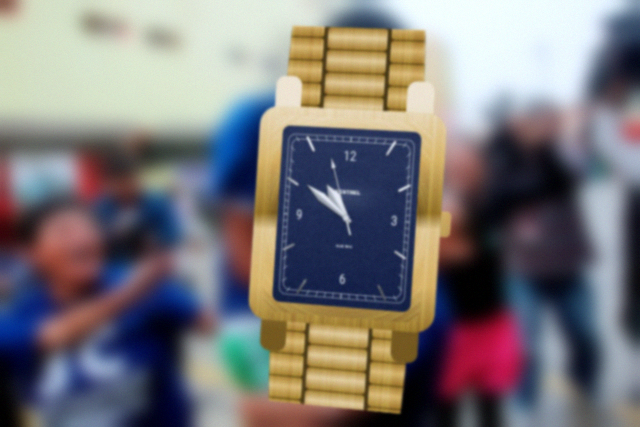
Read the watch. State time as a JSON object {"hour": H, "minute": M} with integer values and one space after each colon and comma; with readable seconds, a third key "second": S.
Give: {"hour": 10, "minute": 50, "second": 57}
